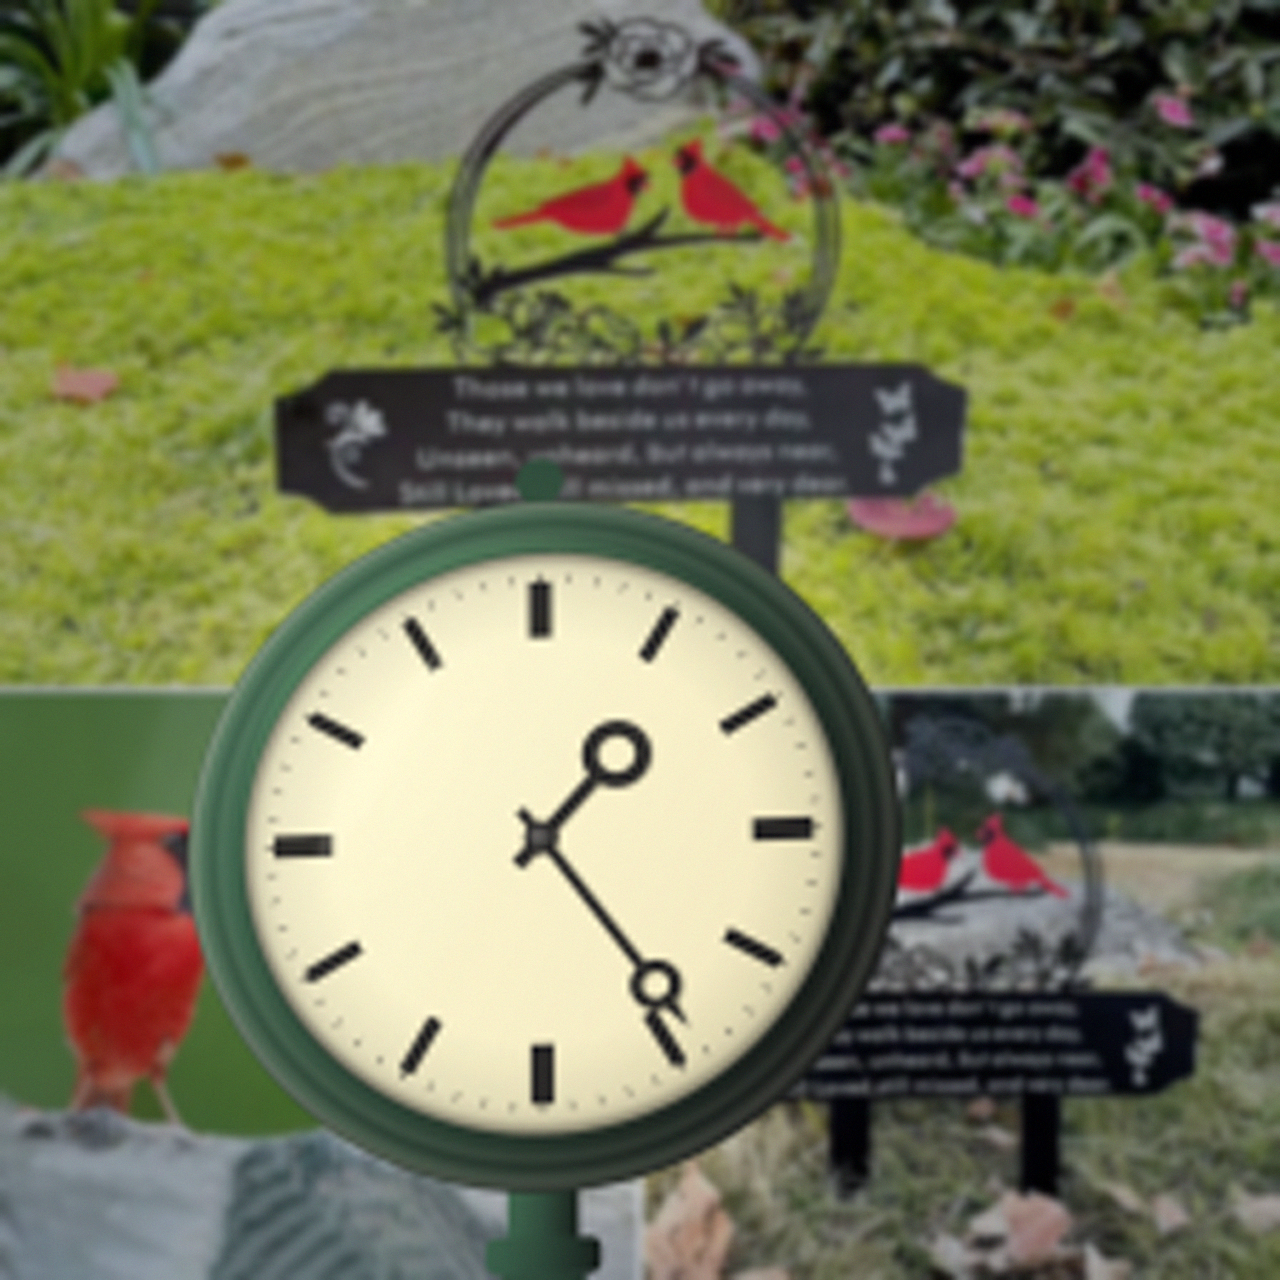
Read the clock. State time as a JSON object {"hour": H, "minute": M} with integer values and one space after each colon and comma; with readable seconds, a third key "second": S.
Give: {"hour": 1, "minute": 24}
